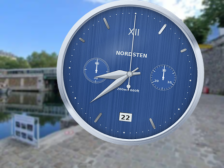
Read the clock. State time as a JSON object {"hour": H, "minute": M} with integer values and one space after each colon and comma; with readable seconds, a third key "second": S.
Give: {"hour": 8, "minute": 38}
